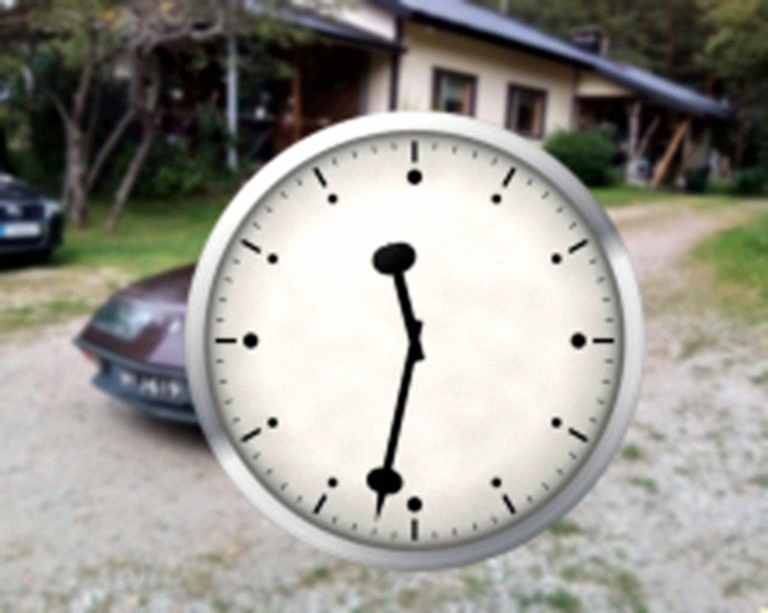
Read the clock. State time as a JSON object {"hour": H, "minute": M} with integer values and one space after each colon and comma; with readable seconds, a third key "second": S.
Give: {"hour": 11, "minute": 32}
